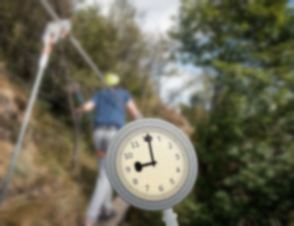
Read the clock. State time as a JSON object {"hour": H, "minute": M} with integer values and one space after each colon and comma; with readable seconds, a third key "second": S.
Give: {"hour": 9, "minute": 1}
